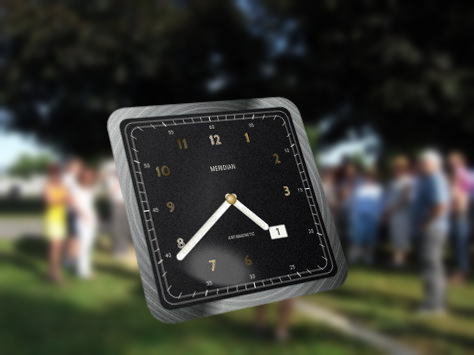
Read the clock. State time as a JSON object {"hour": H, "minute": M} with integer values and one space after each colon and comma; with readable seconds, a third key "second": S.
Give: {"hour": 4, "minute": 39}
